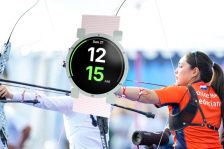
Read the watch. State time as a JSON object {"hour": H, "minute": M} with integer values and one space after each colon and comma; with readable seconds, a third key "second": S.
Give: {"hour": 12, "minute": 15}
